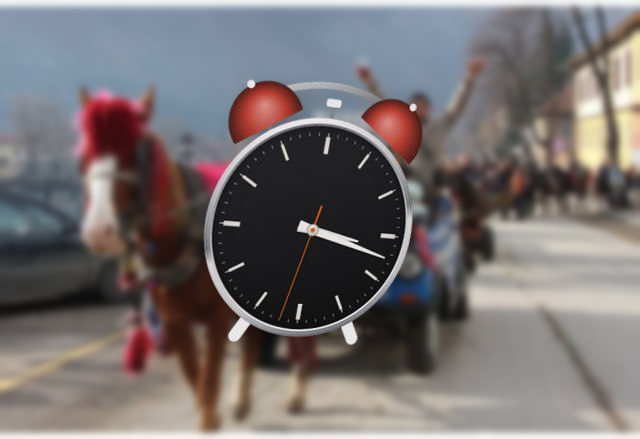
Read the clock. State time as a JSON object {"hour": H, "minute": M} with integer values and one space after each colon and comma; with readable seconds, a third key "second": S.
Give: {"hour": 3, "minute": 17, "second": 32}
